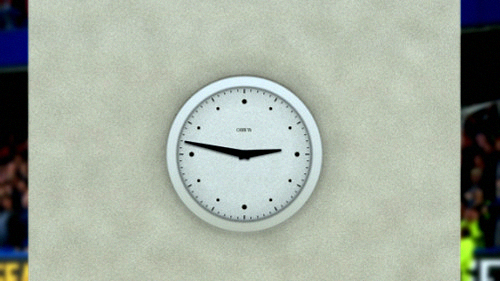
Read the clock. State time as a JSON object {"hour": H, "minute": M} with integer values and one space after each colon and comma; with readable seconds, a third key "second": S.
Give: {"hour": 2, "minute": 47}
